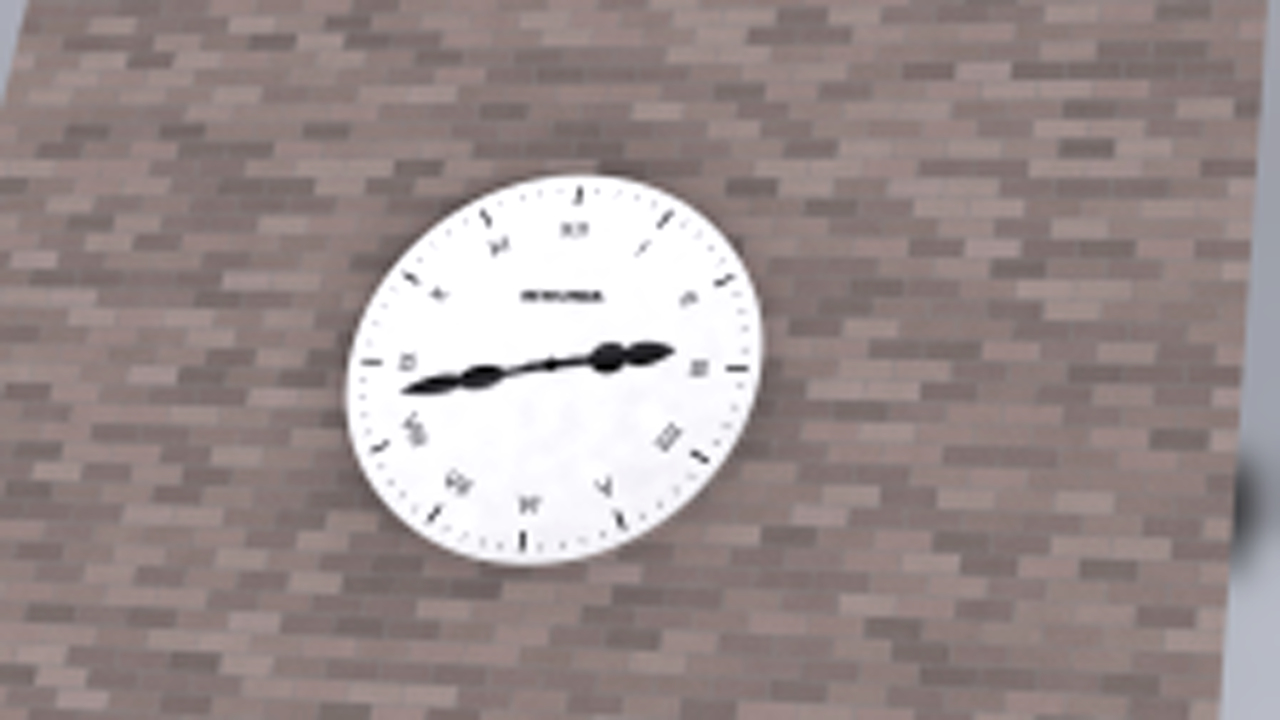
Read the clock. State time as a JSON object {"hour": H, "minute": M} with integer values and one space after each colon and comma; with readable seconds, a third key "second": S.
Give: {"hour": 2, "minute": 43}
